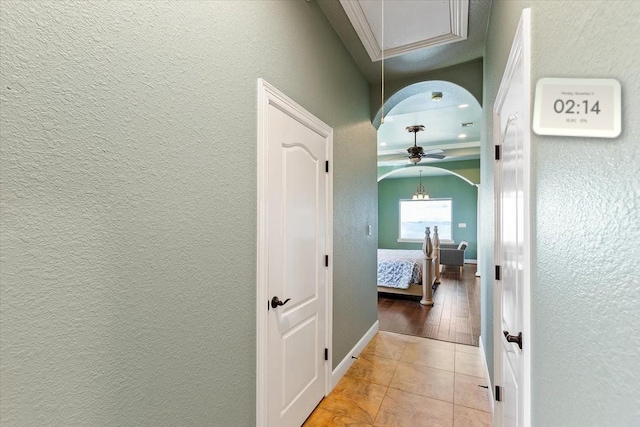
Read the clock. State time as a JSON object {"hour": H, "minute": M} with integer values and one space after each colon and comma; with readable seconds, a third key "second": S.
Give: {"hour": 2, "minute": 14}
